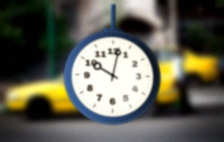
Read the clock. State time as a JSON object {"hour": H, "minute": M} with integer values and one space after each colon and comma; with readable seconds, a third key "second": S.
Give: {"hour": 10, "minute": 2}
